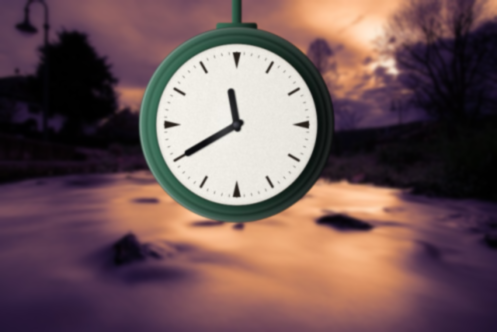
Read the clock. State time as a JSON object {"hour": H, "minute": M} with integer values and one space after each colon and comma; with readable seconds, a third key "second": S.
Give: {"hour": 11, "minute": 40}
